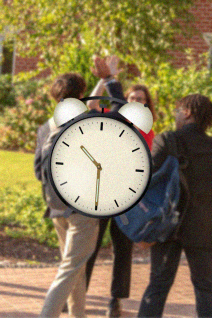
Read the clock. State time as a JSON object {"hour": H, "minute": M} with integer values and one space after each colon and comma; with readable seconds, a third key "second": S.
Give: {"hour": 10, "minute": 30}
